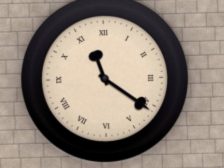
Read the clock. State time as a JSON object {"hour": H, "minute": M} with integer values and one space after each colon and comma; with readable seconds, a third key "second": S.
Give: {"hour": 11, "minute": 21}
